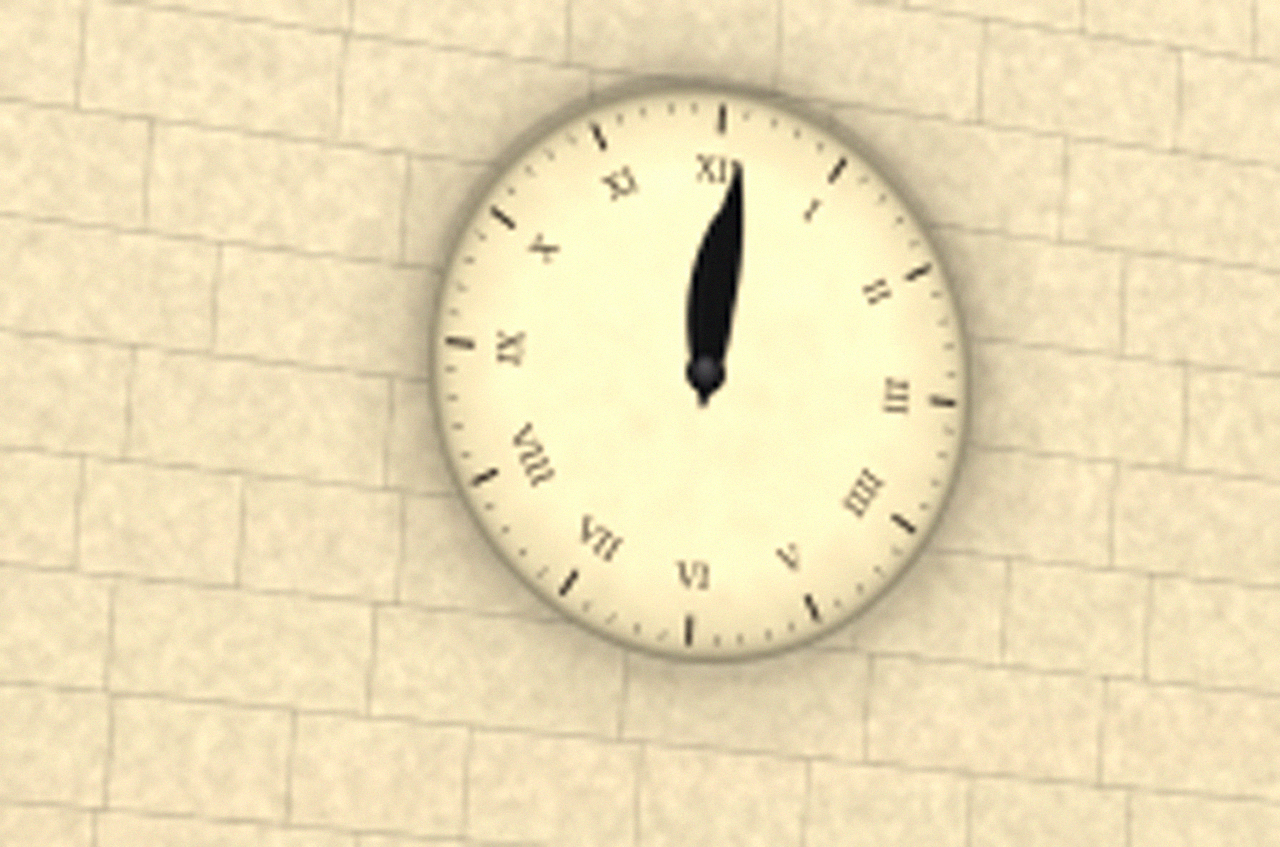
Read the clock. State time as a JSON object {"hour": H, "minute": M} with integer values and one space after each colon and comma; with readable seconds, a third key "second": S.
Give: {"hour": 12, "minute": 1}
